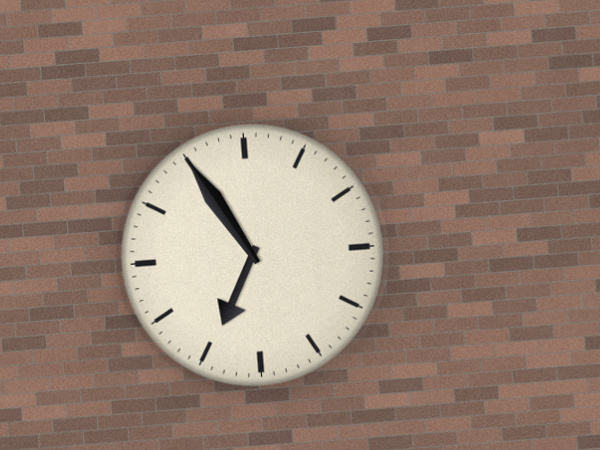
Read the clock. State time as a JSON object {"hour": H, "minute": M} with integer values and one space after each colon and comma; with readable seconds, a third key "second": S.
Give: {"hour": 6, "minute": 55}
